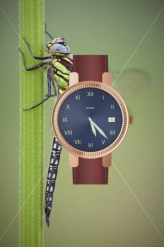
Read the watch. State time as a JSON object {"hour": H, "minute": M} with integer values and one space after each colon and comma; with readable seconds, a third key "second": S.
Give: {"hour": 5, "minute": 23}
